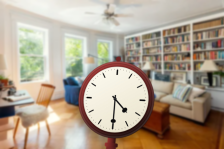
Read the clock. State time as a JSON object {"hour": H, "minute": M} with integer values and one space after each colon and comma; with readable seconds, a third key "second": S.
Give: {"hour": 4, "minute": 30}
